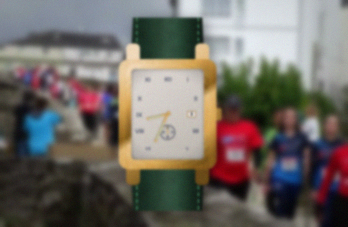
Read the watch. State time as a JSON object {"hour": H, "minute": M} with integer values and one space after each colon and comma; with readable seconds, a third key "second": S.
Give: {"hour": 8, "minute": 34}
